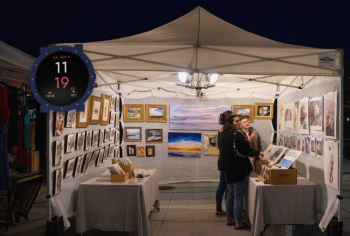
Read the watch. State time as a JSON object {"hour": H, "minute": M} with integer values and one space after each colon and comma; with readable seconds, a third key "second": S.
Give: {"hour": 11, "minute": 19}
